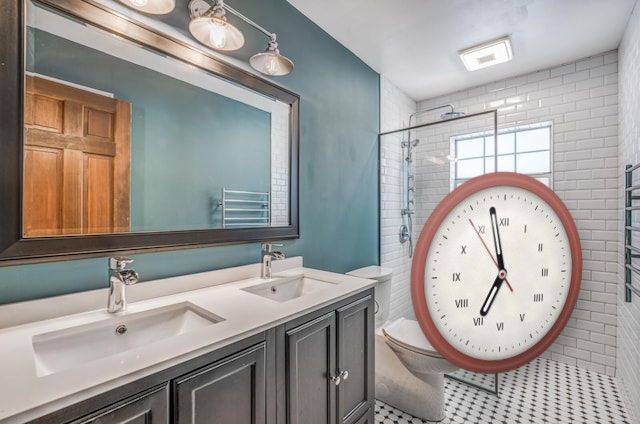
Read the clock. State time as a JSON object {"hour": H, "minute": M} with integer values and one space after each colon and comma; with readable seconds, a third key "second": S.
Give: {"hour": 6, "minute": 57, "second": 54}
